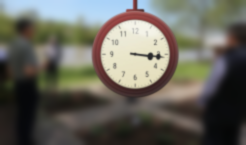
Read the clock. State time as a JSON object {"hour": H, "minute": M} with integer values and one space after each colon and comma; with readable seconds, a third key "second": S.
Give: {"hour": 3, "minute": 16}
